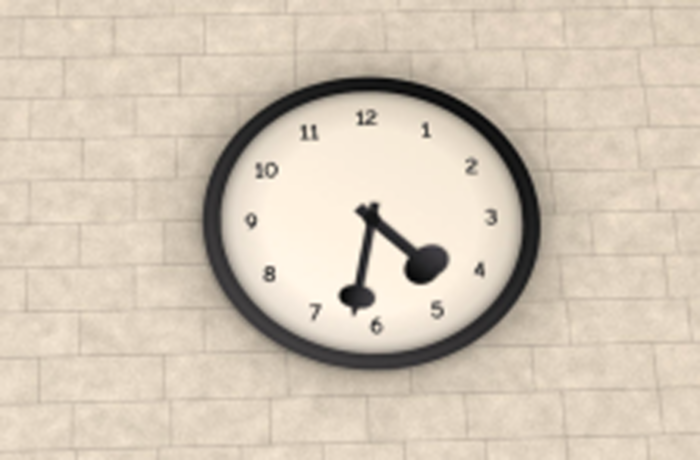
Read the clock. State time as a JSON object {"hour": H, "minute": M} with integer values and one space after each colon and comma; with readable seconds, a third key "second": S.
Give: {"hour": 4, "minute": 32}
